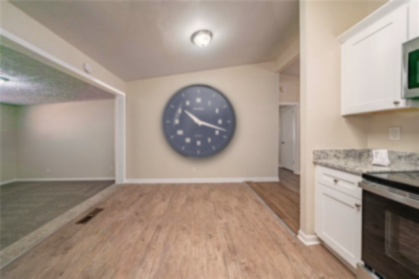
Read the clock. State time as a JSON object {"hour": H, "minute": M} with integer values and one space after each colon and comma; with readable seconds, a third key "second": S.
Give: {"hour": 10, "minute": 18}
